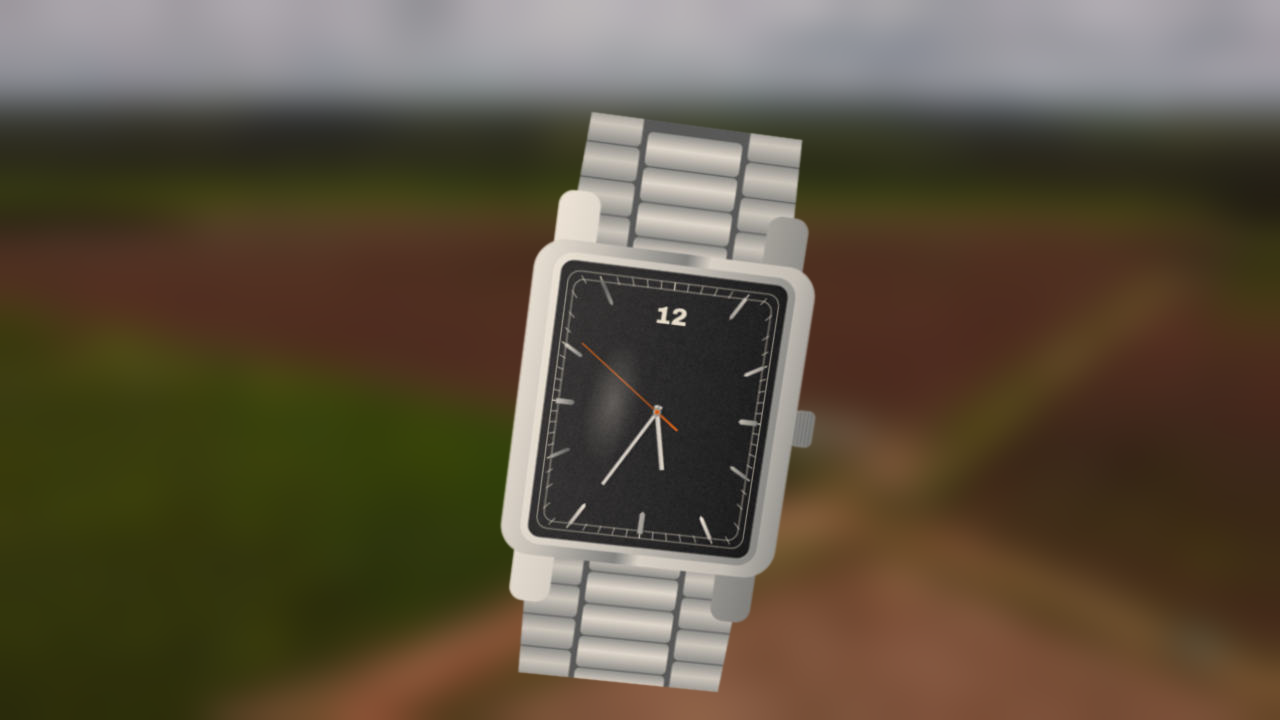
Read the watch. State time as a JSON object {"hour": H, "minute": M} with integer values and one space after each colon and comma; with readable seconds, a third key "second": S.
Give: {"hour": 5, "minute": 34, "second": 51}
